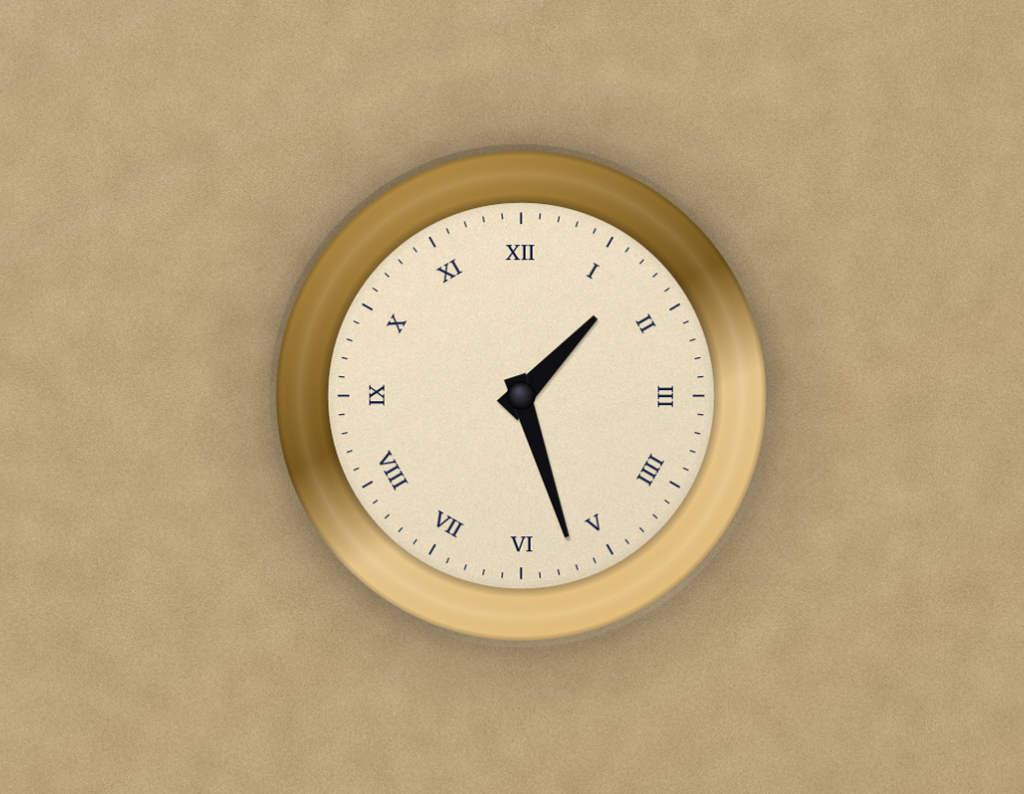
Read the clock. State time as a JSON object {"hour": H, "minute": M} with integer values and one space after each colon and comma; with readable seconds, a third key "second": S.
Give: {"hour": 1, "minute": 27}
